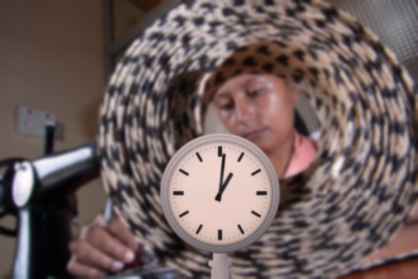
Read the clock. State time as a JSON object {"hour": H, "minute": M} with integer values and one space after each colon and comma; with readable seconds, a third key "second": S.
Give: {"hour": 1, "minute": 1}
